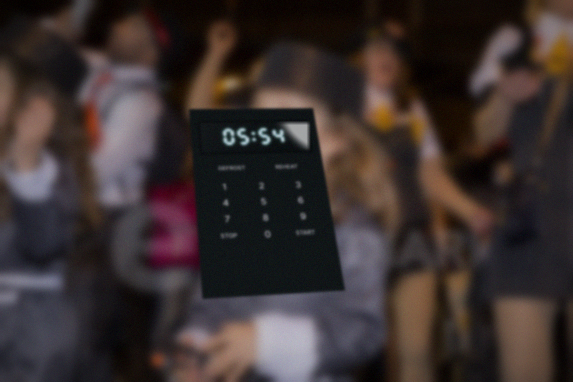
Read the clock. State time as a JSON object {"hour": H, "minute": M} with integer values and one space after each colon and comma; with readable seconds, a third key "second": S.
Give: {"hour": 5, "minute": 54}
